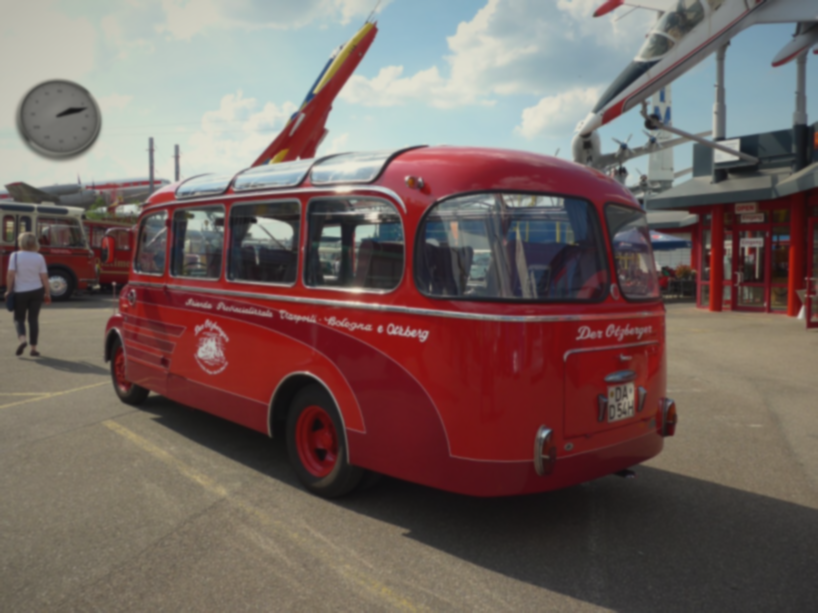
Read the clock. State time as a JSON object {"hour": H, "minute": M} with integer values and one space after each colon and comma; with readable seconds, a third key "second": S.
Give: {"hour": 2, "minute": 12}
